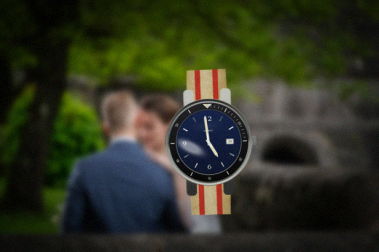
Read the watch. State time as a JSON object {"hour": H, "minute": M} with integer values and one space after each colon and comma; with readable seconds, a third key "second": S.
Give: {"hour": 4, "minute": 59}
